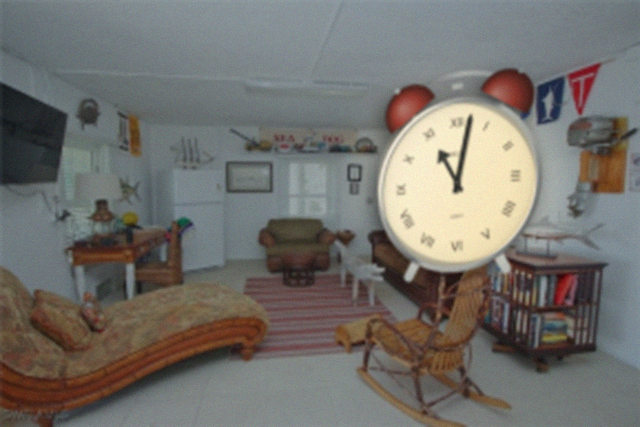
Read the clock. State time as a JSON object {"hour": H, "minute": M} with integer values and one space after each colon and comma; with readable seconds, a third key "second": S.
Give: {"hour": 11, "minute": 2}
